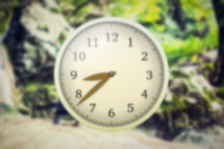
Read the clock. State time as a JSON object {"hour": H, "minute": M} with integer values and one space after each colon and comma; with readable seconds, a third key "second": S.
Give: {"hour": 8, "minute": 38}
